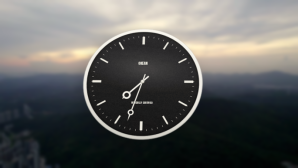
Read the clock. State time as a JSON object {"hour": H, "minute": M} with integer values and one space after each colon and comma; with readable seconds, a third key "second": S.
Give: {"hour": 7, "minute": 33}
